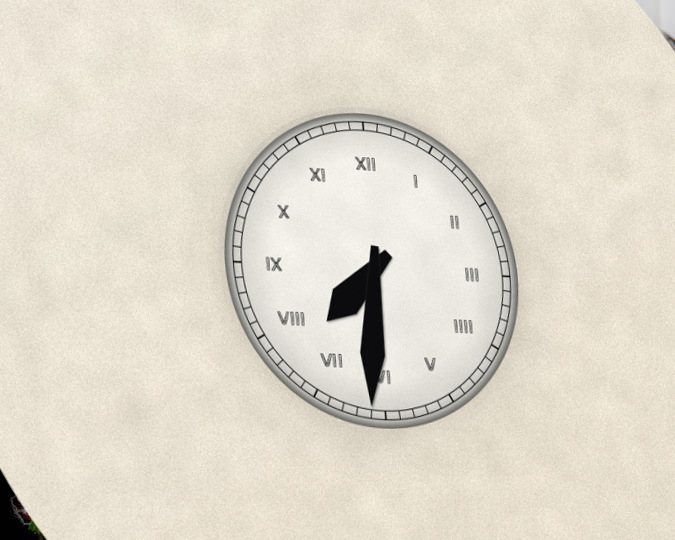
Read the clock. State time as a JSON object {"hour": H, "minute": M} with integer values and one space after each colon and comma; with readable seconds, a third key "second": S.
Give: {"hour": 7, "minute": 31}
